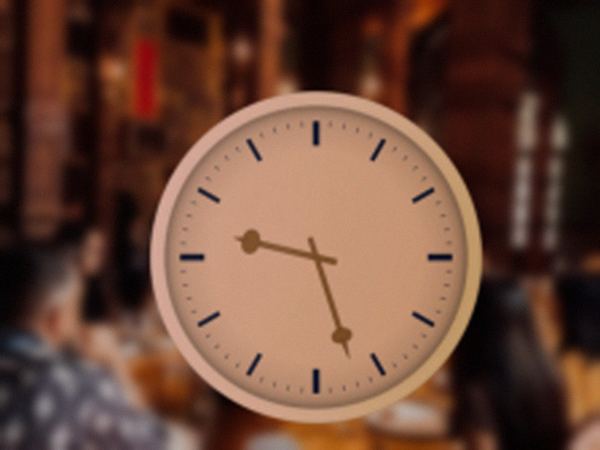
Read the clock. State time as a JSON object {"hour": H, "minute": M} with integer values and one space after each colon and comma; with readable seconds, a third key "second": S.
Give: {"hour": 9, "minute": 27}
